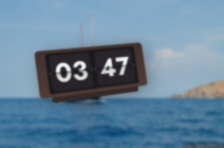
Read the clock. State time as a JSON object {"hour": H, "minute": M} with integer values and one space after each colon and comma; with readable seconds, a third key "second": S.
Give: {"hour": 3, "minute": 47}
